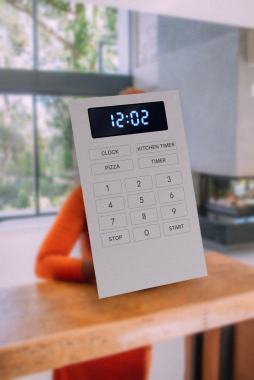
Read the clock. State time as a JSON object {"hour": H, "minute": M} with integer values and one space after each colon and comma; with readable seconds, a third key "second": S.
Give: {"hour": 12, "minute": 2}
